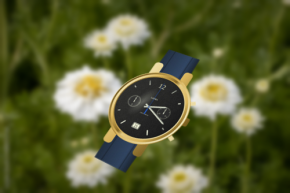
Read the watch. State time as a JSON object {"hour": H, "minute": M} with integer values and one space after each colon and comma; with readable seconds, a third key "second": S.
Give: {"hour": 2, "minute": 19}
